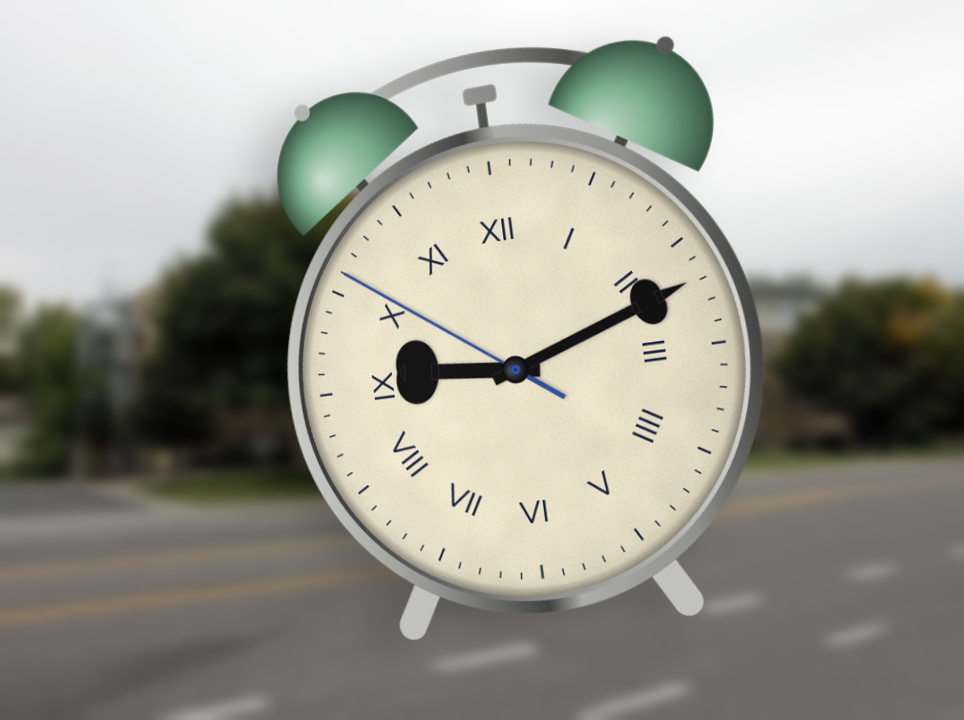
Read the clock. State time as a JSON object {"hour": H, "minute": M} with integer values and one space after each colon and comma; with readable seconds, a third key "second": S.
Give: {"hour": 9, "minute": 11, "second": 51}
